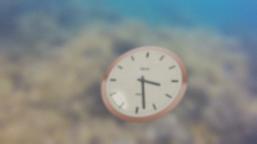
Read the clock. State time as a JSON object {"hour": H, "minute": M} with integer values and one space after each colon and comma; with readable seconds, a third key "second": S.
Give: {"hour": 3, "minute": 28}
